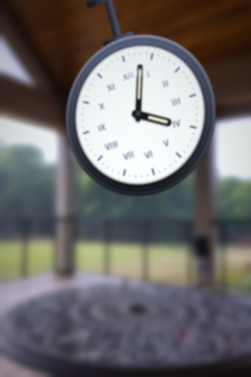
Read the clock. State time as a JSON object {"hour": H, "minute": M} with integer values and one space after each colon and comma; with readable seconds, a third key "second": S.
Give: {"hour": 4, "minute": 3}
